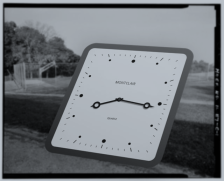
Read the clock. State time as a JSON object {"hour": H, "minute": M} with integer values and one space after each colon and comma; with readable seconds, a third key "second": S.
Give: {"hour": 8, "minute": 16}
